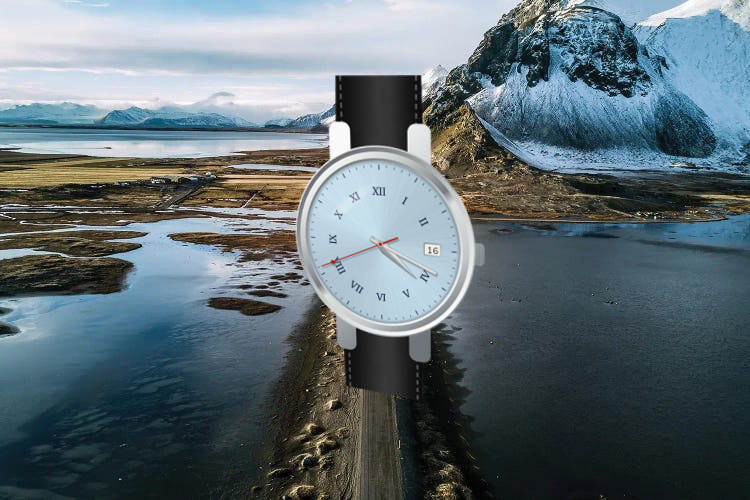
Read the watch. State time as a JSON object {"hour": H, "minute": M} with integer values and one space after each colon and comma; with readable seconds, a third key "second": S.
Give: {"hour": 4, "minute": 18, "second": 41}
